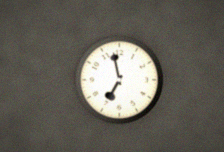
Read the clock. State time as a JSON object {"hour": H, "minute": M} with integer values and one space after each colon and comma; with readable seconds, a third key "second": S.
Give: {"hour": 6, "minute": 58}
